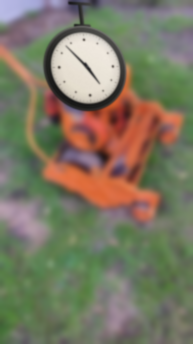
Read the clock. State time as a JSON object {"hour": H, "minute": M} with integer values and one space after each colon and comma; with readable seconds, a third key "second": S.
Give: {"hour": 4, "minute": 53}
